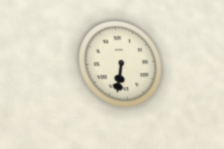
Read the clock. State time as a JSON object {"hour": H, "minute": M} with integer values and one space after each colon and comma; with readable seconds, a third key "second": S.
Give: {"hour": 6, "minute": 33}
